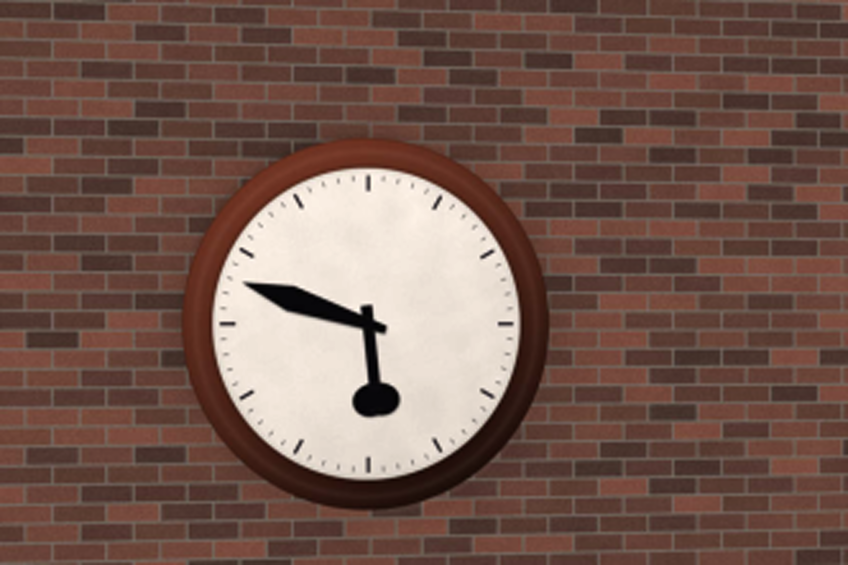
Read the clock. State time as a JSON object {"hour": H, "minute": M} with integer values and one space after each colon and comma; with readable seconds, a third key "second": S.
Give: {"hour": 5, "minute": 48}
